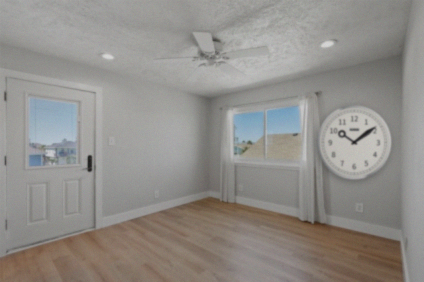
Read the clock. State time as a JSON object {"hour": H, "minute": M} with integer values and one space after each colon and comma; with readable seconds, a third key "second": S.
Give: {"hour": 10, "minute": 9}
